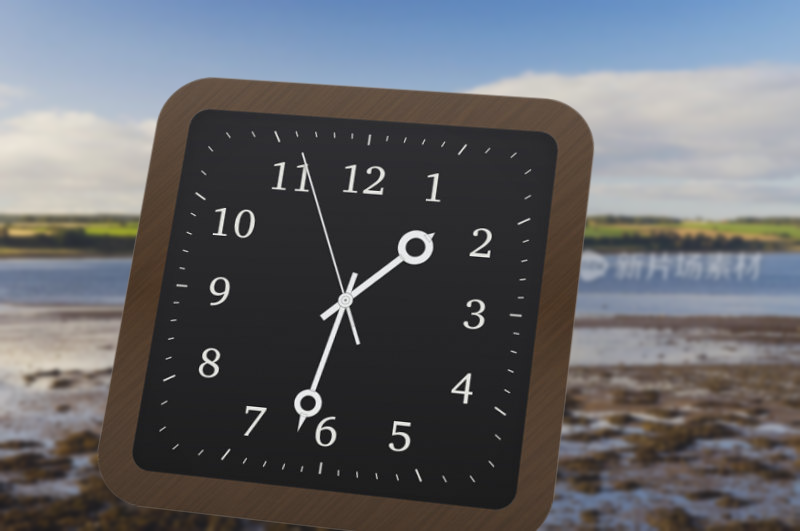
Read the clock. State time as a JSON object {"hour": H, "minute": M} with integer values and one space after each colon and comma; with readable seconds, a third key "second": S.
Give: {"hour": 1, "minute": 31, "second": 56}
